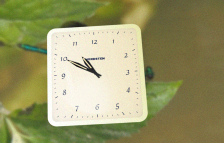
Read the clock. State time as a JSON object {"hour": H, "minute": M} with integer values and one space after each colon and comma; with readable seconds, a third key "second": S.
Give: {"hour": 10, "minute": 50}
